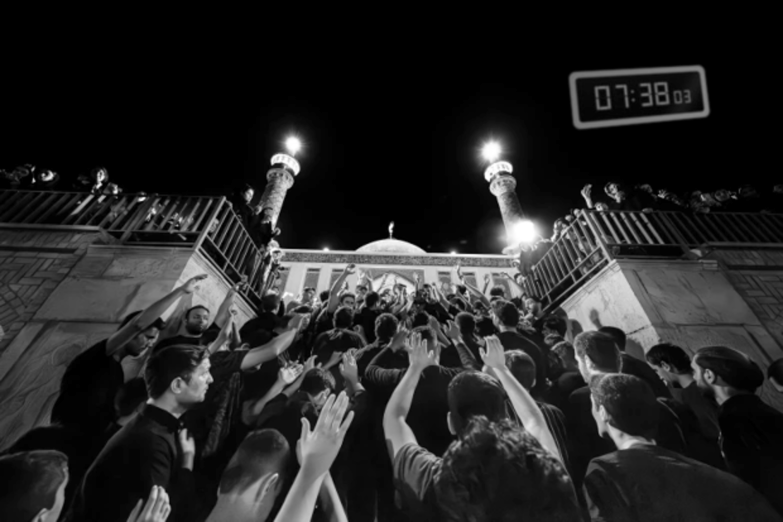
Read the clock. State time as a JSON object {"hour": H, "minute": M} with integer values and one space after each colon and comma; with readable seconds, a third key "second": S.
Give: {"hour": 7, "minute": 38, "second": 3}
